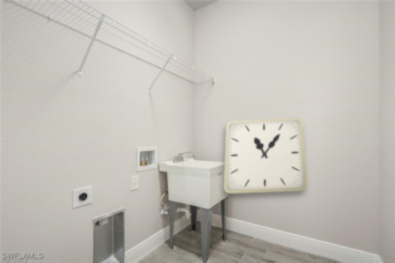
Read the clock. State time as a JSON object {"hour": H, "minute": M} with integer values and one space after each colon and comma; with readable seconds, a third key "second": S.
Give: {"hour": 11, "minute": 6}
